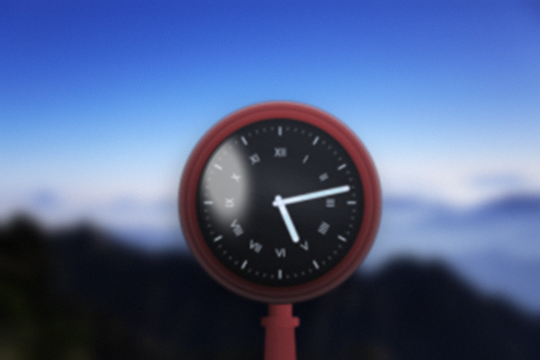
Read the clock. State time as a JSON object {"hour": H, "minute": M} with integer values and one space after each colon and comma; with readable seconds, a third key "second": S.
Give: {"hour": 5, "minute": 13}
